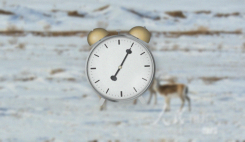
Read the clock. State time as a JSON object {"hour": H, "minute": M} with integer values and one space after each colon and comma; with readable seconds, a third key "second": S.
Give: {"hour": 7, "minute": 5}
